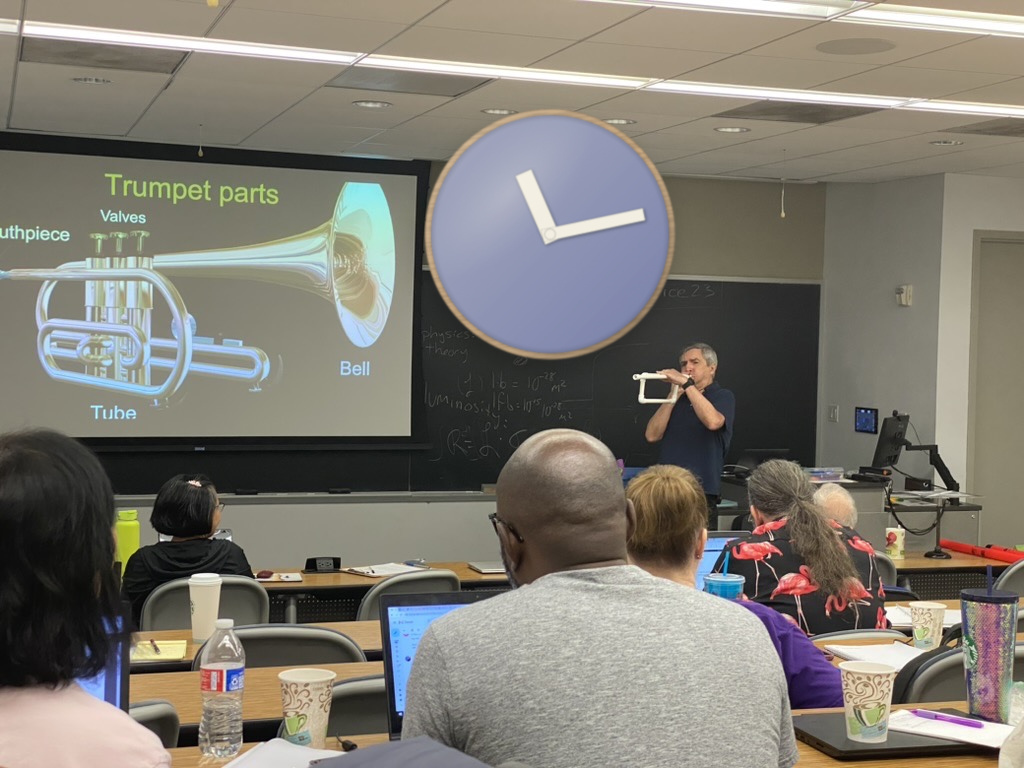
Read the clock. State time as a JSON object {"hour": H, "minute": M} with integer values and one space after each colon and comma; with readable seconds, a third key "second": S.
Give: {"hour": 11, "minute": 13}
